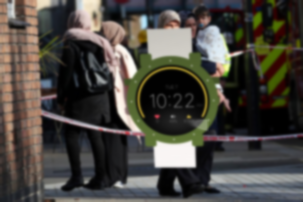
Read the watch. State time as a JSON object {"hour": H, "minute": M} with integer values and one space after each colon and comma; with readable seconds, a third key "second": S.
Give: {"hour": 10, "minute": 22}
